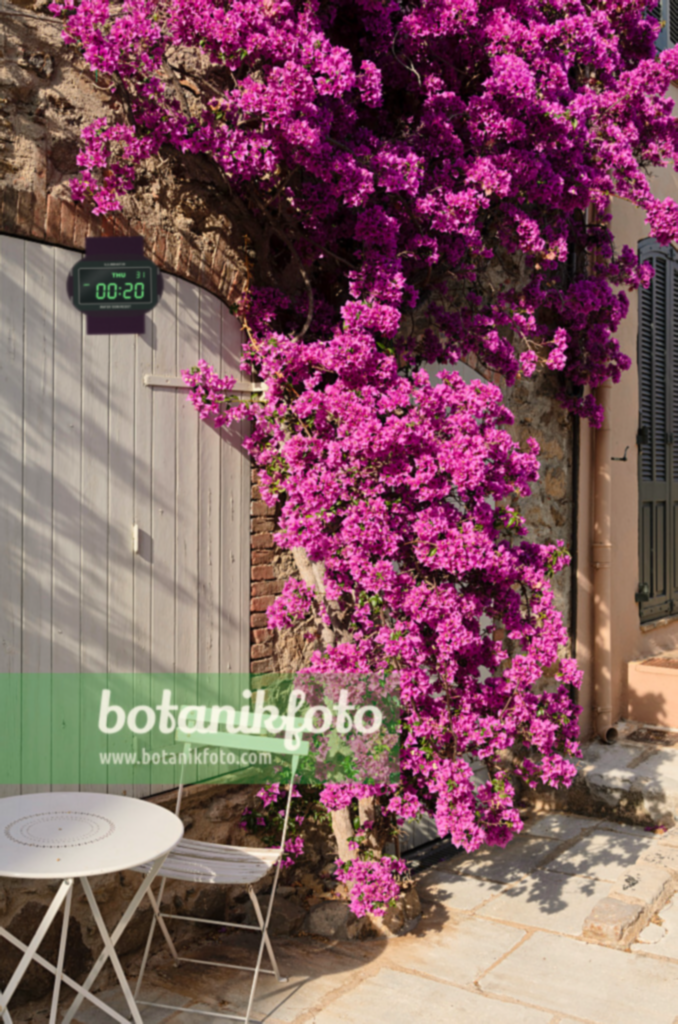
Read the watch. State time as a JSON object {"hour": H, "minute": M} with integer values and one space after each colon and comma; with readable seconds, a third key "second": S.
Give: {"hour": 0, "minute": 20}
